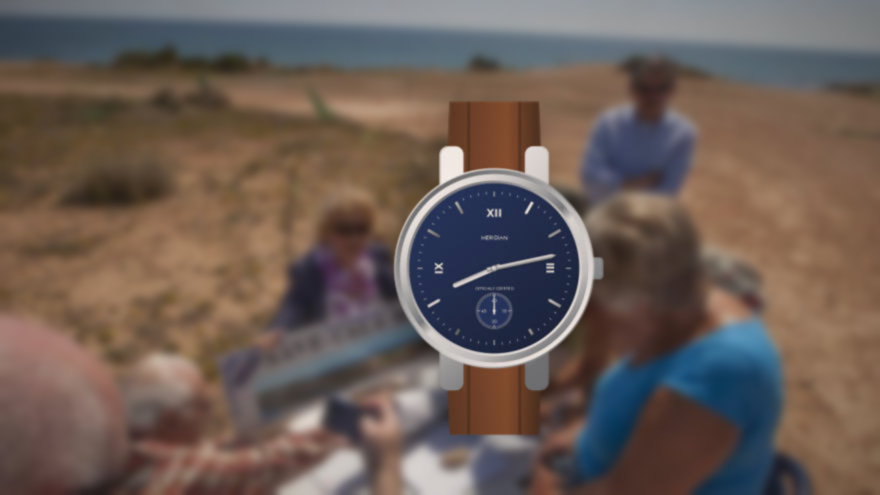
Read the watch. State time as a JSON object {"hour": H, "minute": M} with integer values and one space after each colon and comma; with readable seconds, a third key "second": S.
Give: {"hour": 8, "minute": 13}
